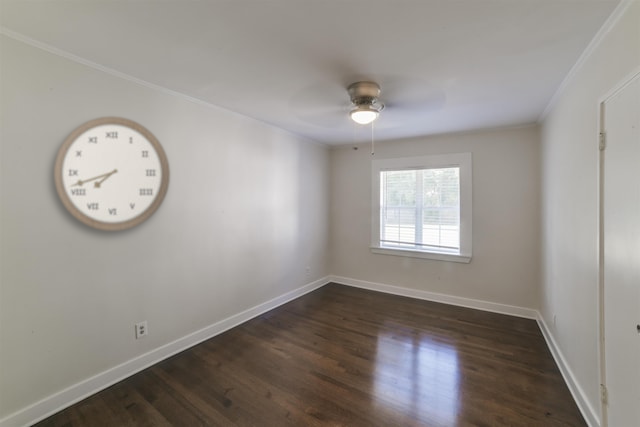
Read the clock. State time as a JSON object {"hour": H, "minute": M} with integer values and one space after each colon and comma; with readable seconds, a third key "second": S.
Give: {"hour": 7, "minute": 42}
